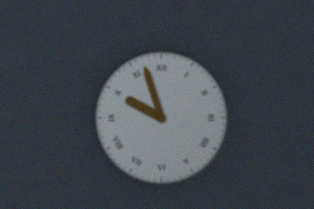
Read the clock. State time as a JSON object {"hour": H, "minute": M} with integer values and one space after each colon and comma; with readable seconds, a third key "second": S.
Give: {"hour": 9, "minute": 57}
